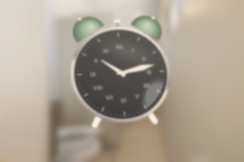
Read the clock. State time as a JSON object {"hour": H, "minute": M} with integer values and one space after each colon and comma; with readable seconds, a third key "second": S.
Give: {"hour": 10, "minute": 13}
